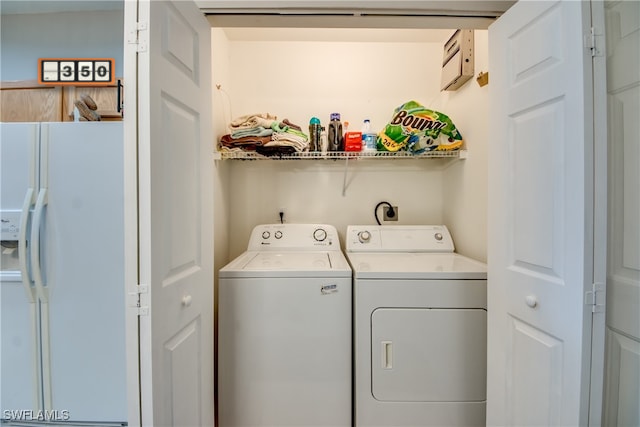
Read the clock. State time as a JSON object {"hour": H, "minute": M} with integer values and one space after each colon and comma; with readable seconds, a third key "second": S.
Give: {"hour": 3, "minute": 50}
